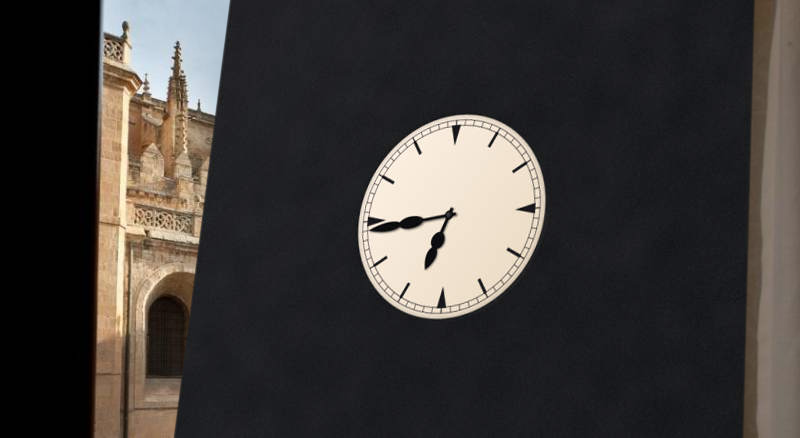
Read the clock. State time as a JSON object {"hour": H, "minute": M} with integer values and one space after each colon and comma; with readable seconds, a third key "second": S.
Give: {"hour": 6, "minute": 44}
